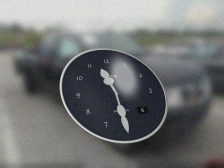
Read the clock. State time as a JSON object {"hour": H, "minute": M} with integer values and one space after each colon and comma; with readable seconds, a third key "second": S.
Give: {"hour": 11, "minute": 30}
